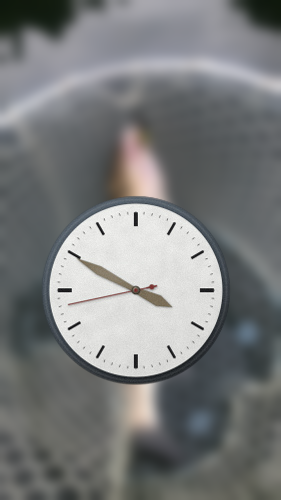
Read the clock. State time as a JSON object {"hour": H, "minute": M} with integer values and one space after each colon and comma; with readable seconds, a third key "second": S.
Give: {"hour": 3, "minute": 49, "second": 43}
